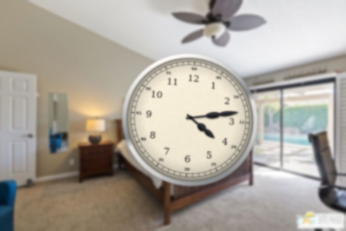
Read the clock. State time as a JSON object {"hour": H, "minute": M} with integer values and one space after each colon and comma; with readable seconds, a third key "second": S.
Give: {"hour": 4, "minute": 13}
